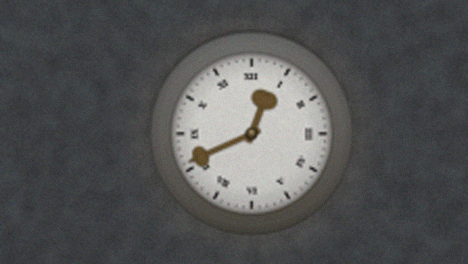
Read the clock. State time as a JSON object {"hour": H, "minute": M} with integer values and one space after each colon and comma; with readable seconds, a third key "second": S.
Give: {"hour": 12, "minute": 41}
